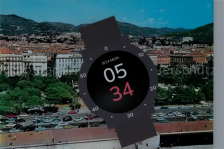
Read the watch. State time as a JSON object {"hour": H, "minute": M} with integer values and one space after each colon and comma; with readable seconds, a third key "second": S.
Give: {"hour": 5, "minute": 34}
